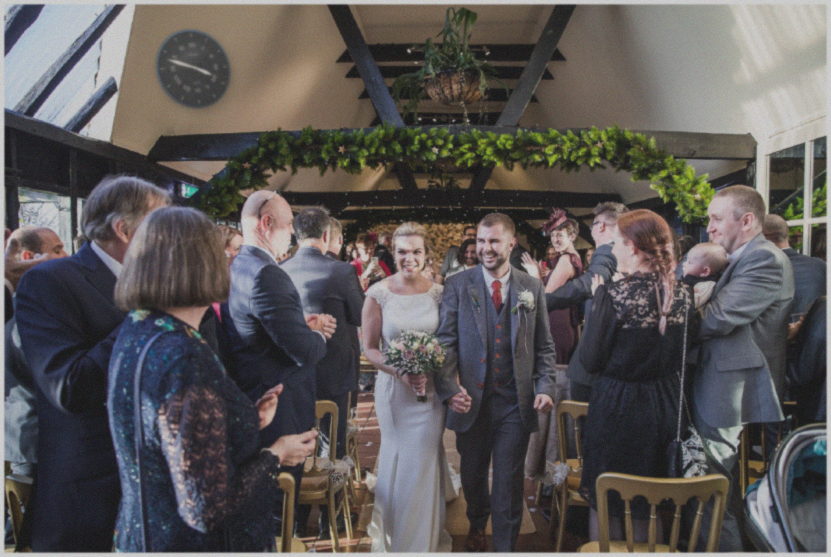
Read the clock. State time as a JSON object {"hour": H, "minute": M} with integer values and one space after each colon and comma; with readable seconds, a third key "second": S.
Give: {"hour": 3, "minute": 48}
